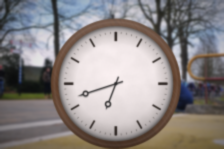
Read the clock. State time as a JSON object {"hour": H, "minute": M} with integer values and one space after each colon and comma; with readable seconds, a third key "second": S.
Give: {"hour": 6, "minute": 42}
